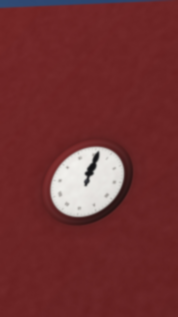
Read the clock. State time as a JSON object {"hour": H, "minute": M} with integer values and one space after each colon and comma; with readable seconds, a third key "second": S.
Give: {"hour": 12, "minute": 1}
